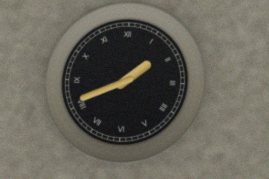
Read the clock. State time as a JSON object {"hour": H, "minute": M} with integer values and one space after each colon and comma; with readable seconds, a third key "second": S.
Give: {"hour": 1, "minute": 41}
